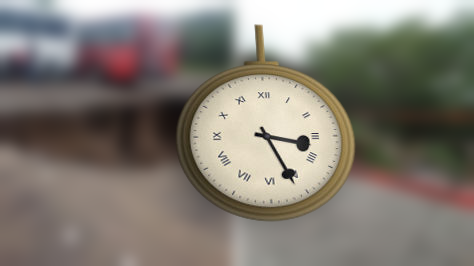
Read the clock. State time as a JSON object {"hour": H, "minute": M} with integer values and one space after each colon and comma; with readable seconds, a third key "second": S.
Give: {"hour": 3, "minute": 26}
